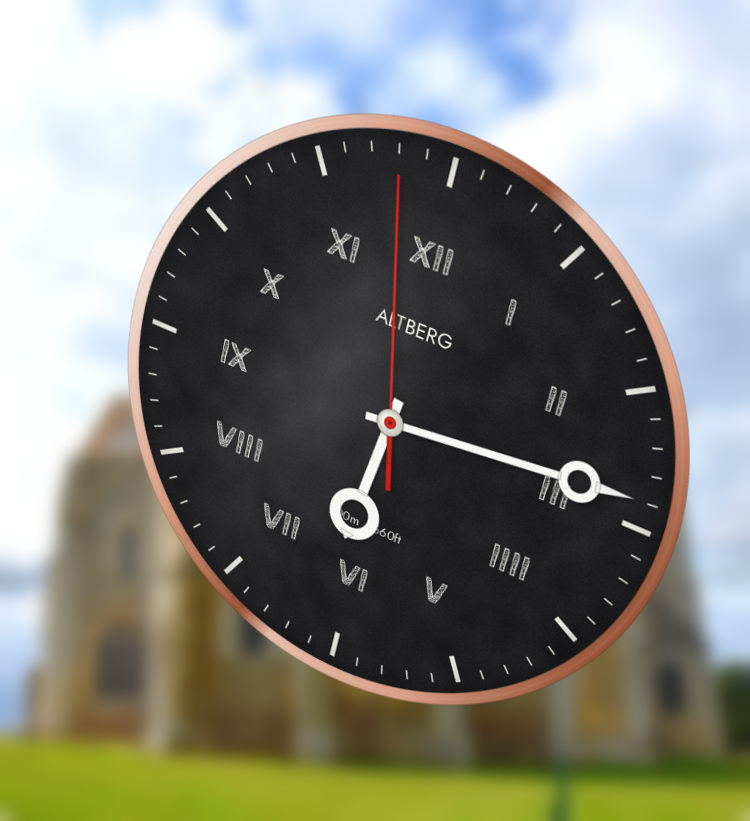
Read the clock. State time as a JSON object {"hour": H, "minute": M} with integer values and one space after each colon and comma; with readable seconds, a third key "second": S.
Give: {"hour": 6, "minute": 13, "second": 58}
